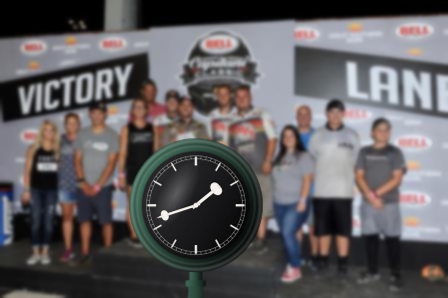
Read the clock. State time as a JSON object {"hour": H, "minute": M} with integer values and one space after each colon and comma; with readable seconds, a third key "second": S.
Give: {"hour": 1, "minute": 42}
